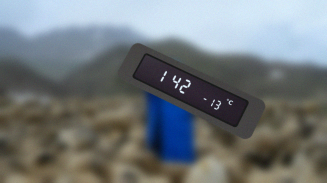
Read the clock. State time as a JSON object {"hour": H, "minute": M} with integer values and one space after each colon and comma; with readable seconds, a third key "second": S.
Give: {"hour": 1, "minute": 42}
